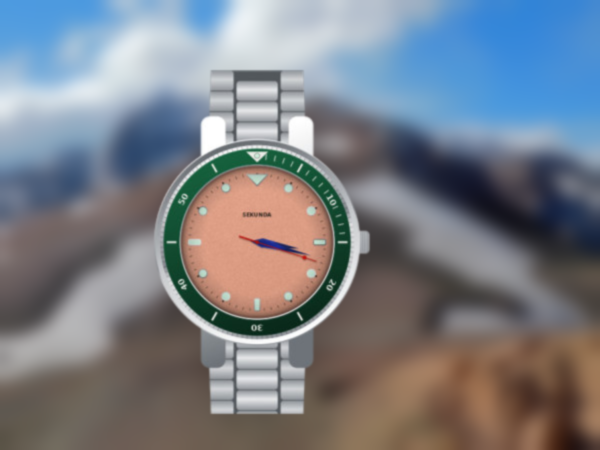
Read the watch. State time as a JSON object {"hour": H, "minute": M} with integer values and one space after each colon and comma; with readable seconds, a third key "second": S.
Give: {"hour": 3, "minute": 17, "second": 18}
